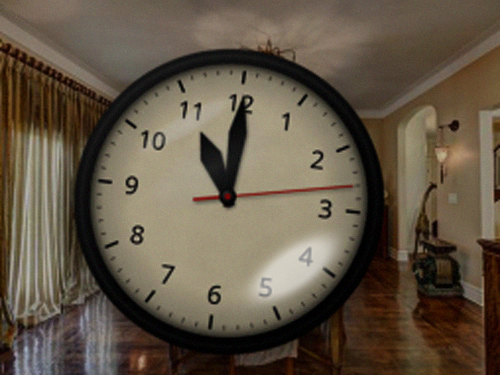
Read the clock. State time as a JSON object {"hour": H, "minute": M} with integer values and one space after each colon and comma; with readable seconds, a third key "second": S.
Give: {"hour": 11, "minute": 0, "second": 13}
